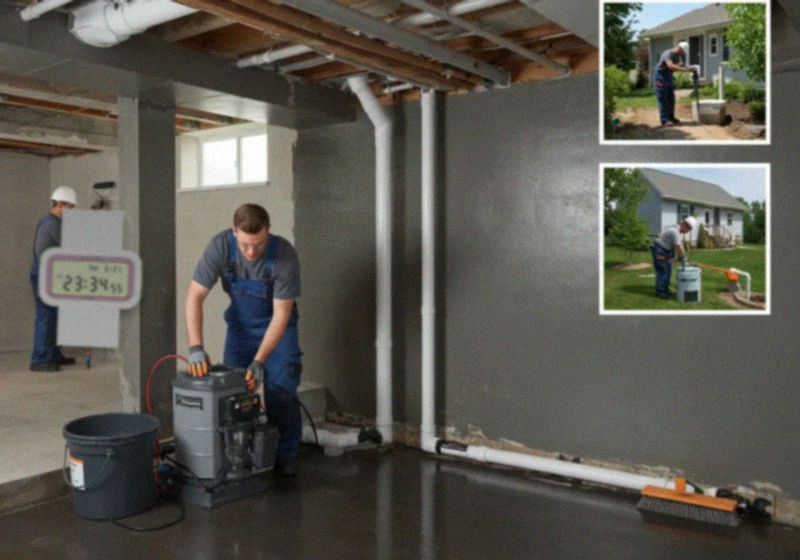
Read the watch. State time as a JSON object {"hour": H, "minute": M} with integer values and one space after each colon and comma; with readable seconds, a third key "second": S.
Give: {"hour": 23, "minute": 34}
